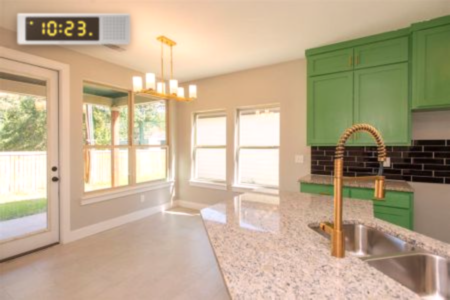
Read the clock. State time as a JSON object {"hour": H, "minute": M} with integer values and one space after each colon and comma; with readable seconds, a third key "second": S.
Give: {"hour": 10, "minute": 23}
